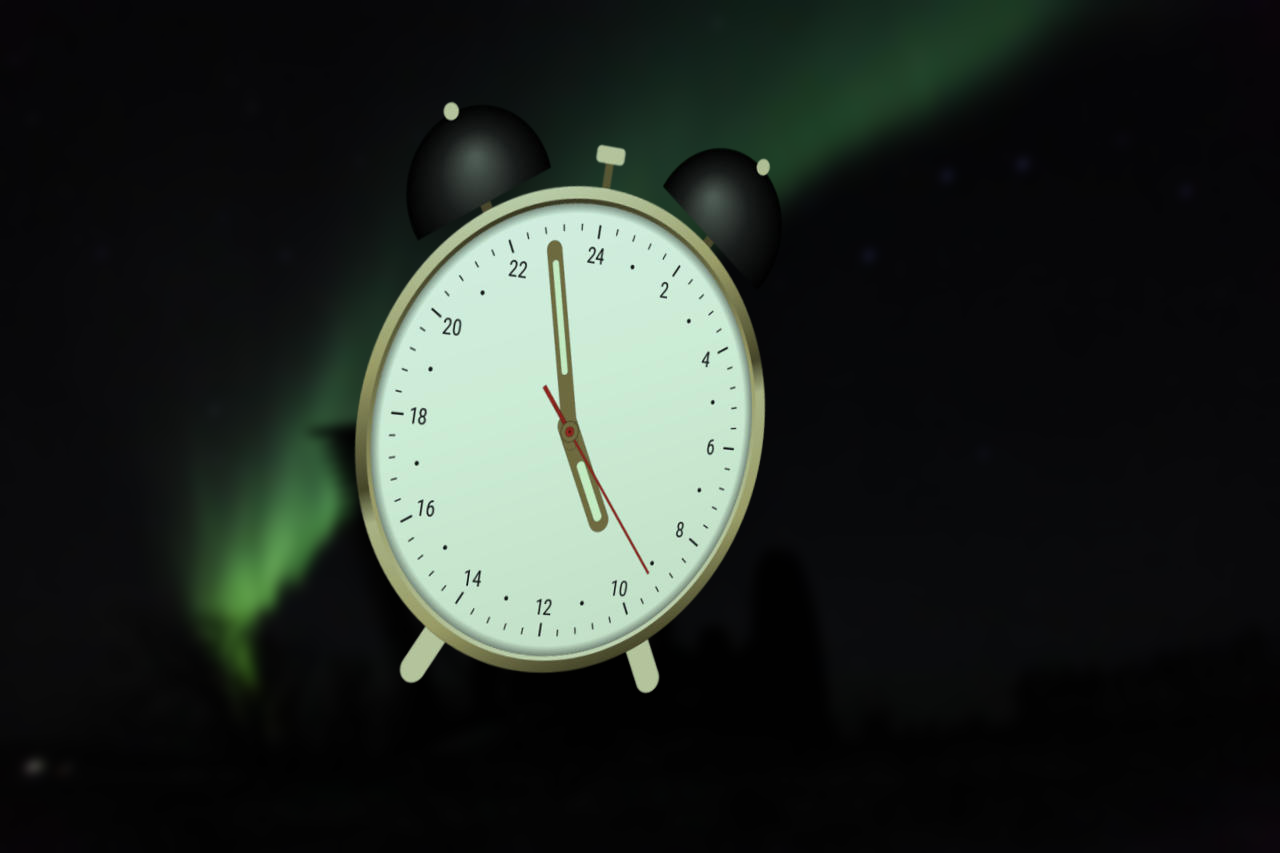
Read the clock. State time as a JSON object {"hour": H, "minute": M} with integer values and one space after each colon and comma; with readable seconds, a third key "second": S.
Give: {"hour": 9, "minute": 57, "second": 23}
